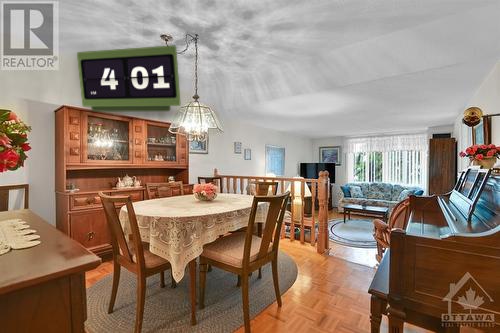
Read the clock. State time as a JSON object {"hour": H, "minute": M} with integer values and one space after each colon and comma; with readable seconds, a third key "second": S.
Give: {"hour": 4, "minute": 1}
